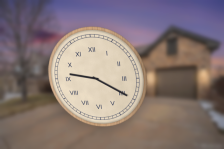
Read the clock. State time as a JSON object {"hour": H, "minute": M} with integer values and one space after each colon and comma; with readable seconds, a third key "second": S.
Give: {"hour": 9, "minute": 20}
